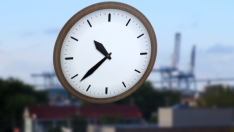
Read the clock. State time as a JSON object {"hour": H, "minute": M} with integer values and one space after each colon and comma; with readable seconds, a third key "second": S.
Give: {"hour": 10, "minute": 38}
